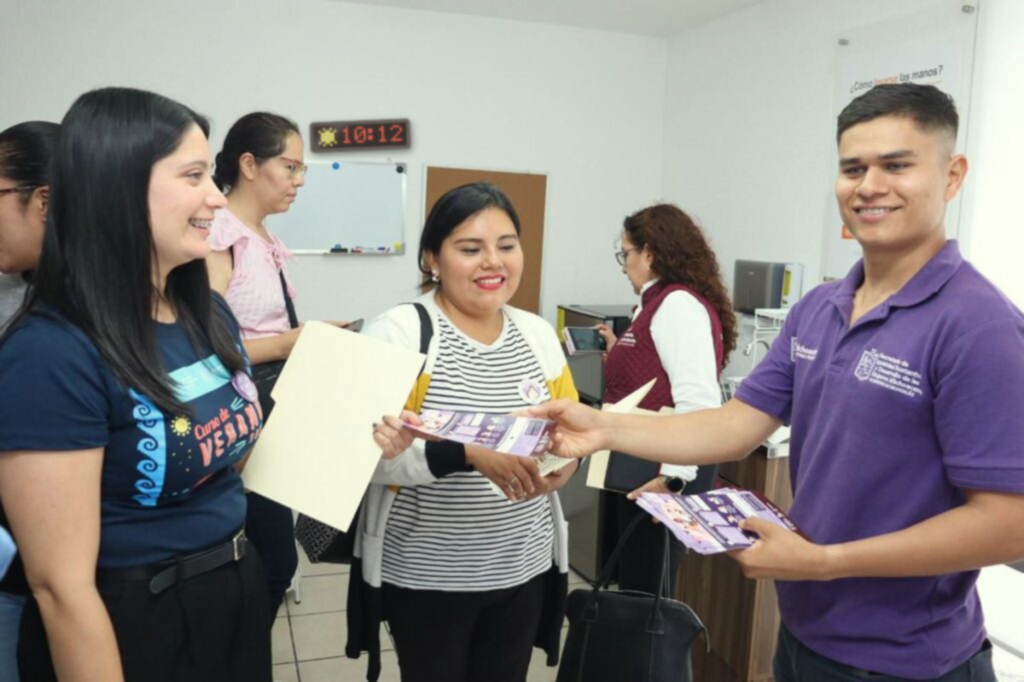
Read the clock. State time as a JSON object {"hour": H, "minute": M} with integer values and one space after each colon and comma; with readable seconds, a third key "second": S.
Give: {"hour": 10, "minute": 12}
